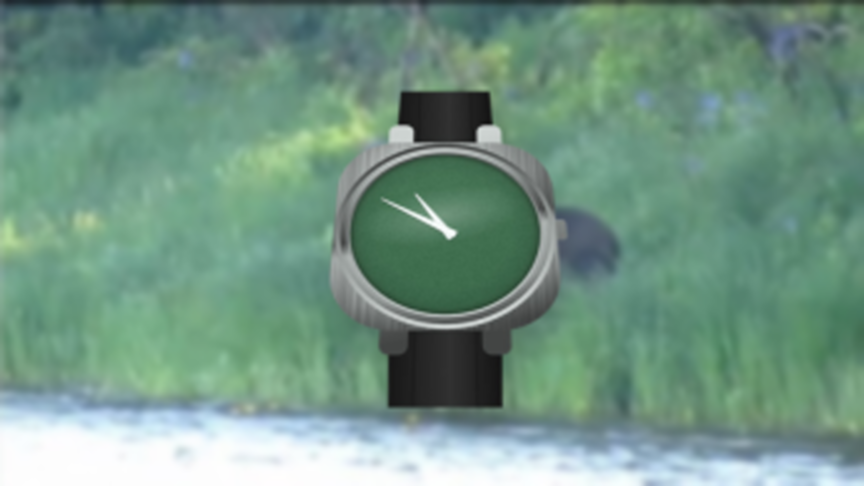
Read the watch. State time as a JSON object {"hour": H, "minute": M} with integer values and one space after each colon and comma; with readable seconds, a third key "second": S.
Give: {"hour": 10, "minute": 50}
